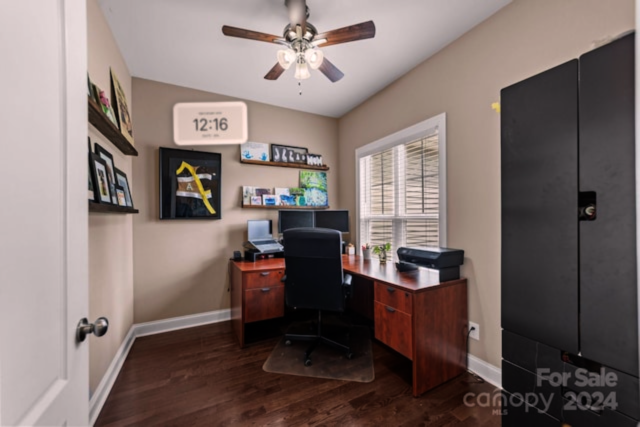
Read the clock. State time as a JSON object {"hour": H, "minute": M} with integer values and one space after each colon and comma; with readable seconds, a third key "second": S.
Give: {"hour": 12, "minute": 16}
